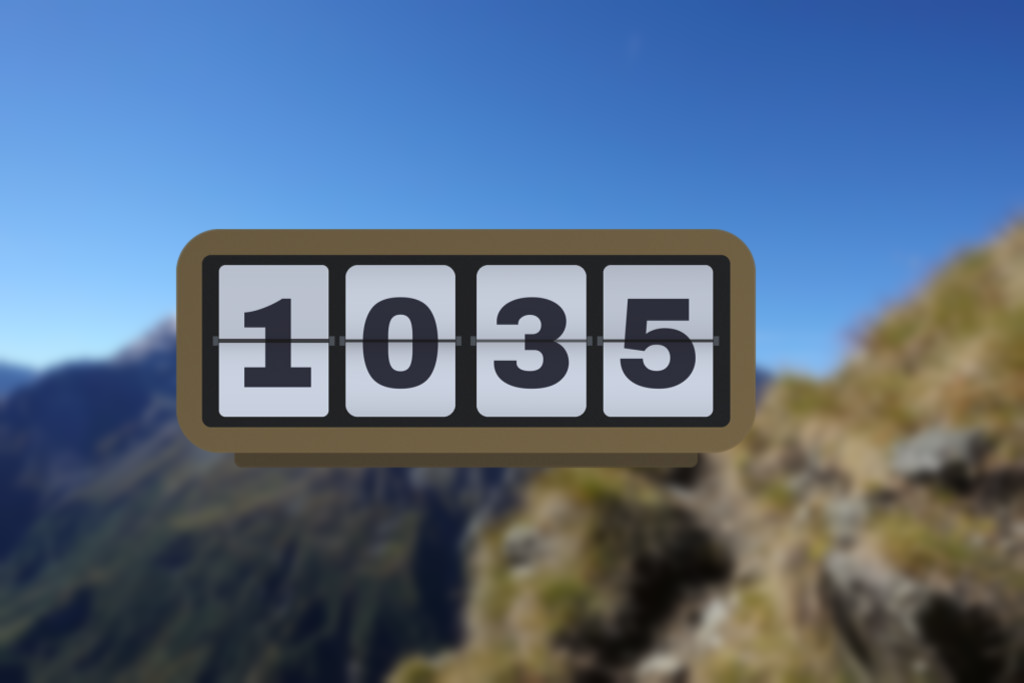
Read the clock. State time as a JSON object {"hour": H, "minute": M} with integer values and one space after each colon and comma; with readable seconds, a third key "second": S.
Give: {"hour": 10, "minute": 35}
